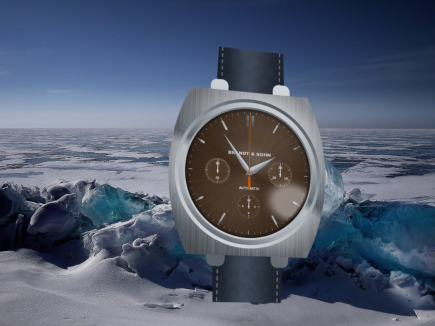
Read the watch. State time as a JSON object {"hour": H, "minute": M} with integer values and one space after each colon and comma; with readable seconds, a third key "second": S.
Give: {"hour": 1, "minute": 54}
